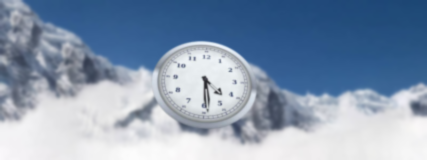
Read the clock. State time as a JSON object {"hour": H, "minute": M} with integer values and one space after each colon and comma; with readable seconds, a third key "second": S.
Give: {"hour": 4, "minute": 29}
